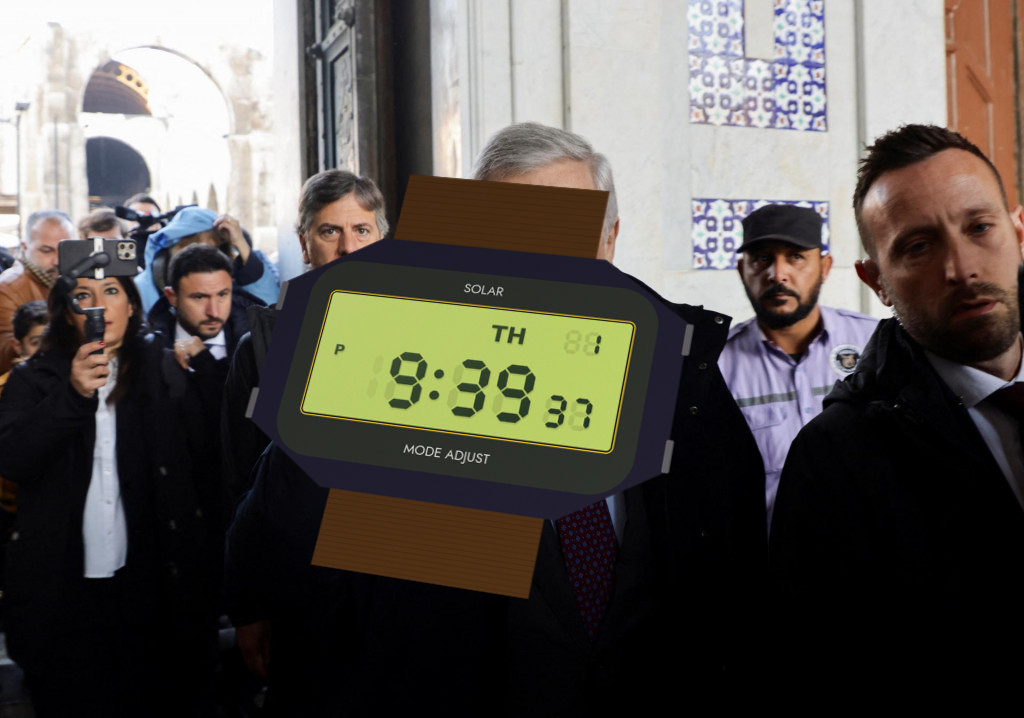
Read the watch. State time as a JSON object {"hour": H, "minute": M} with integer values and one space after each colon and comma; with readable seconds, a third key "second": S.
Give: {"hour": 9, "minute": 39, "second": 37}
